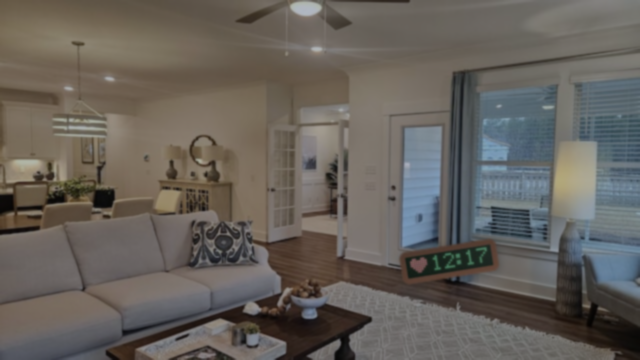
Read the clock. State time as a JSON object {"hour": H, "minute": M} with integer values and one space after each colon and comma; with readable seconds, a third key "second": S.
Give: {"hour": 12, "minute": 17}
